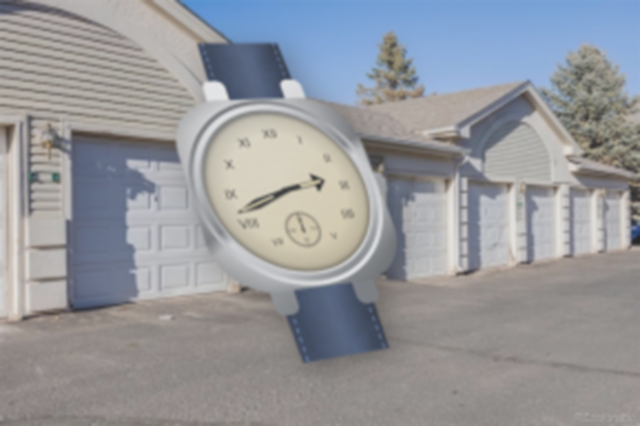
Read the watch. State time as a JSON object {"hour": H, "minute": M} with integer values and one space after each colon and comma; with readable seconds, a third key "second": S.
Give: {"hour": 2, "minute": 42}
